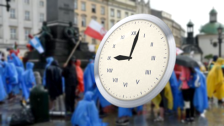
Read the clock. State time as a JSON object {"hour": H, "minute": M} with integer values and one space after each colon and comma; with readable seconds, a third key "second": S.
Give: {"hour": 9, "minute": 2}
